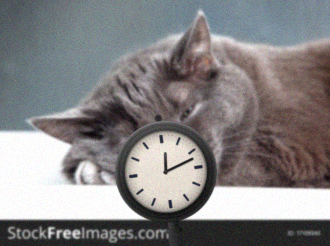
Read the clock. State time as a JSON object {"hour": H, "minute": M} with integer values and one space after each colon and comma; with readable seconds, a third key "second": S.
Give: {"hour": 12, "minute": 12}
